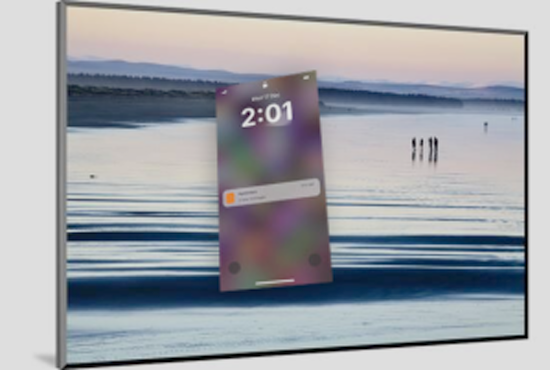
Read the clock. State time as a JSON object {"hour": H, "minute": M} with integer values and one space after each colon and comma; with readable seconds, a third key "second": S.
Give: {"hour": 2, "minute": 1}
